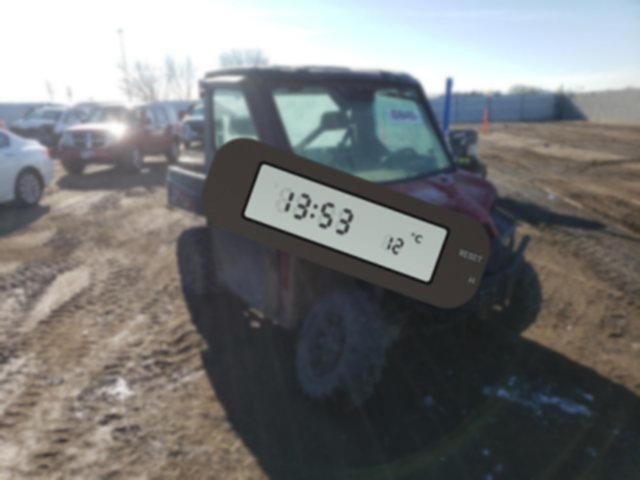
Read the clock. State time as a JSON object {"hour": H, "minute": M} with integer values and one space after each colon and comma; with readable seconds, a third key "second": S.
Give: {"hour": 13, "minute": 53}
